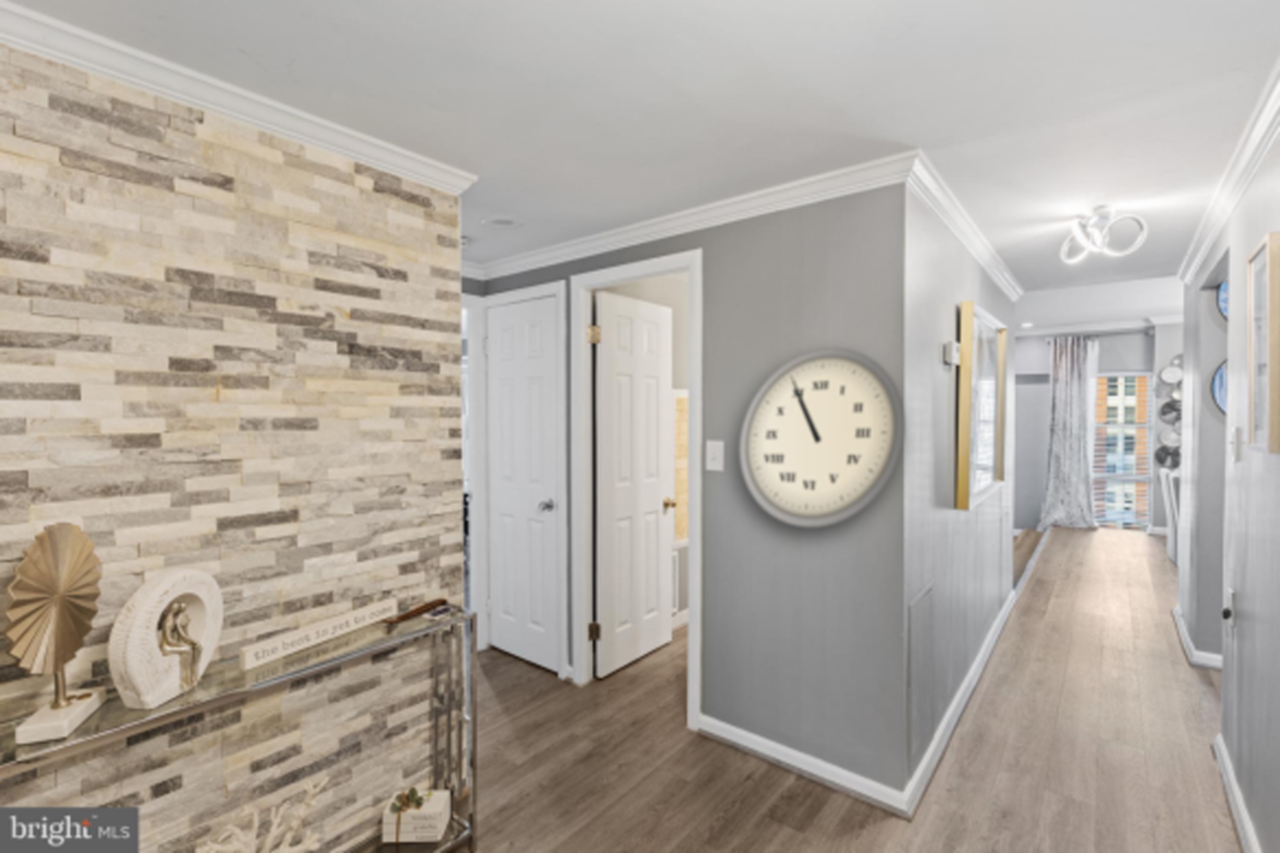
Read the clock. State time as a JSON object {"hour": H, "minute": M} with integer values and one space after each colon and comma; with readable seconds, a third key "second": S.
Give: {"hour": 10, "minute": 55}
